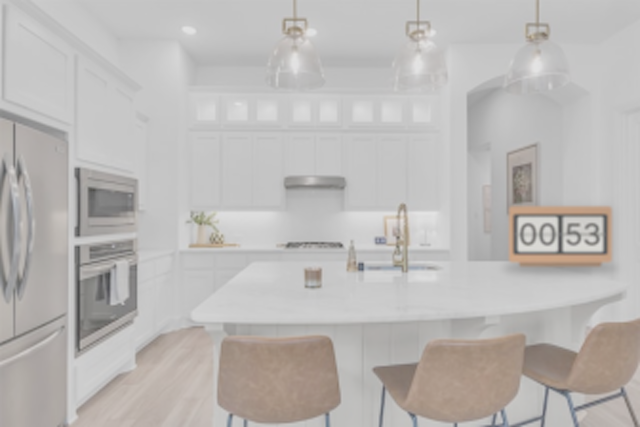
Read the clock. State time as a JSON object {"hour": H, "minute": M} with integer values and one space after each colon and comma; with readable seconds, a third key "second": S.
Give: {"hour": 0, "minute": 53}
